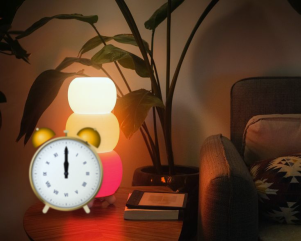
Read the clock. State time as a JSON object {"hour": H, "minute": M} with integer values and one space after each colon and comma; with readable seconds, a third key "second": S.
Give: {"hour": 12, "minute": 0}
